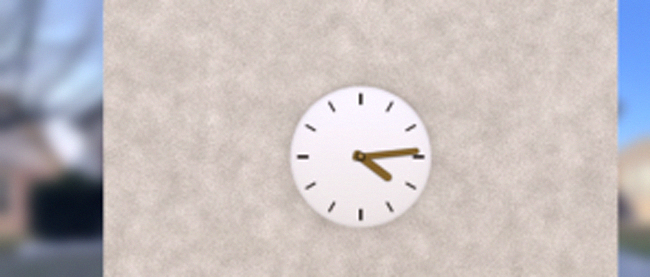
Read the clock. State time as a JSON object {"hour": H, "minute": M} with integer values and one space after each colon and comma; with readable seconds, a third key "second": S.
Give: {"hour": 4, "minute": 14}
